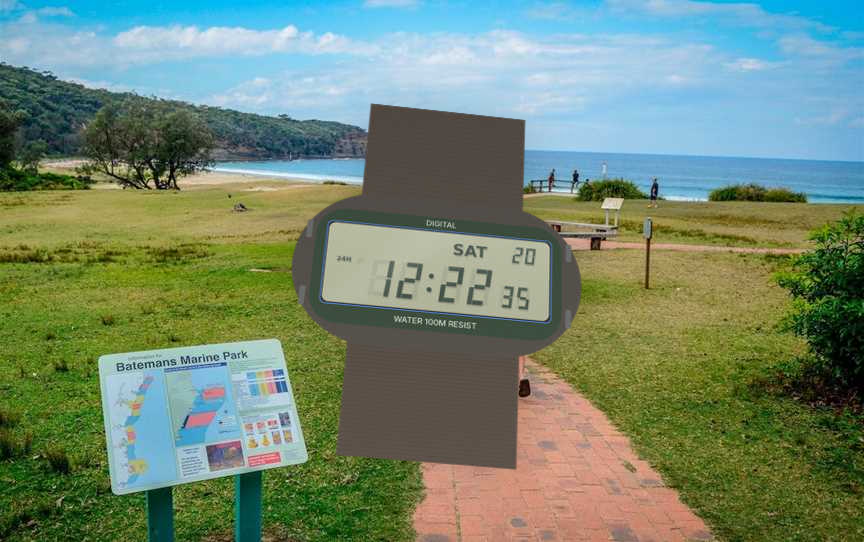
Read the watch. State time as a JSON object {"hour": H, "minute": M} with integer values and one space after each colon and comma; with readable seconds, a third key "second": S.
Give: {"hour": 12, "minute": 22, "second": 35}
